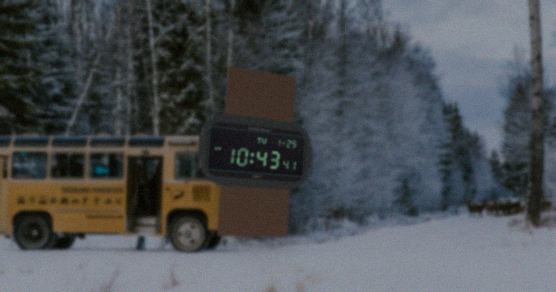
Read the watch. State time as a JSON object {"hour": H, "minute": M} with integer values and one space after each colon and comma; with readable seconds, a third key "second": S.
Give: {"hour": 10, "minute": 43, "second": 41}
